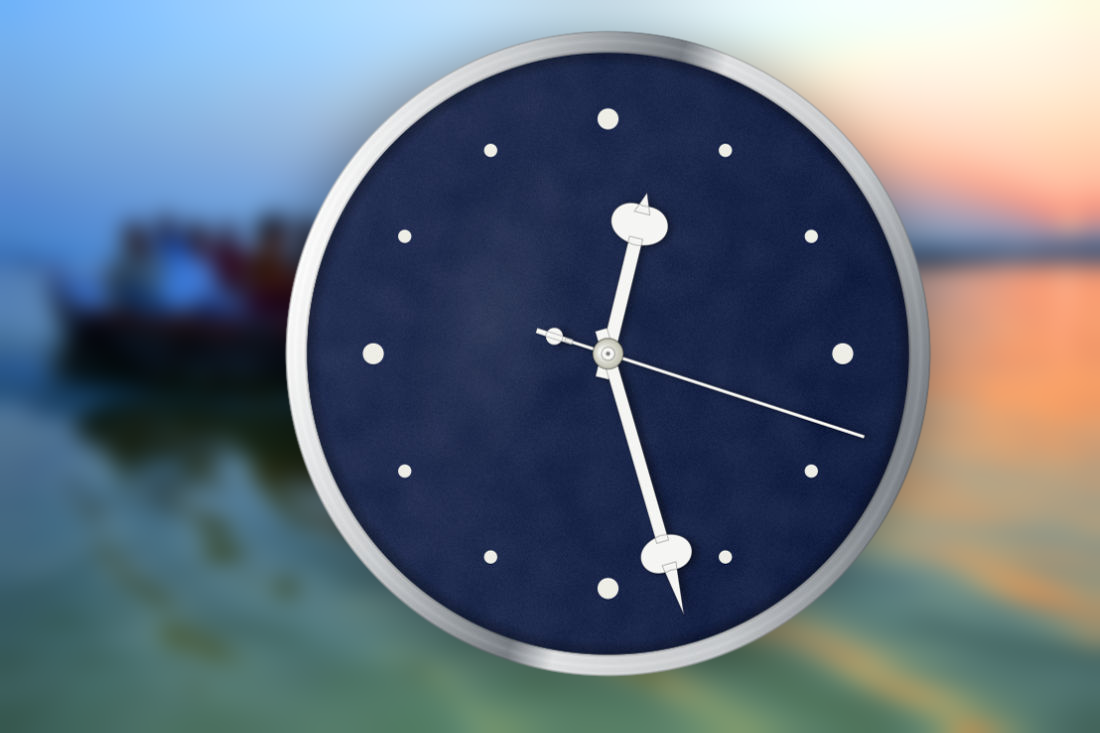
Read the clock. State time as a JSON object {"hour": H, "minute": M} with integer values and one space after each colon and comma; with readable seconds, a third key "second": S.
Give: {"hour": 12, "minute": 27, "second": 18}
